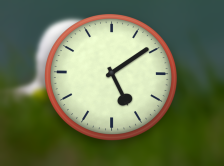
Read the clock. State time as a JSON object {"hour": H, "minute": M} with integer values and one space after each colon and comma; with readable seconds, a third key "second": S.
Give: {"hour": 5, "minute": 9}
